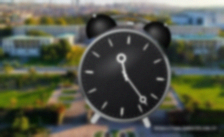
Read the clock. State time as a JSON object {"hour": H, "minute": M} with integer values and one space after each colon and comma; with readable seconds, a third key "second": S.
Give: {"hour": 11, "minute": 23}
